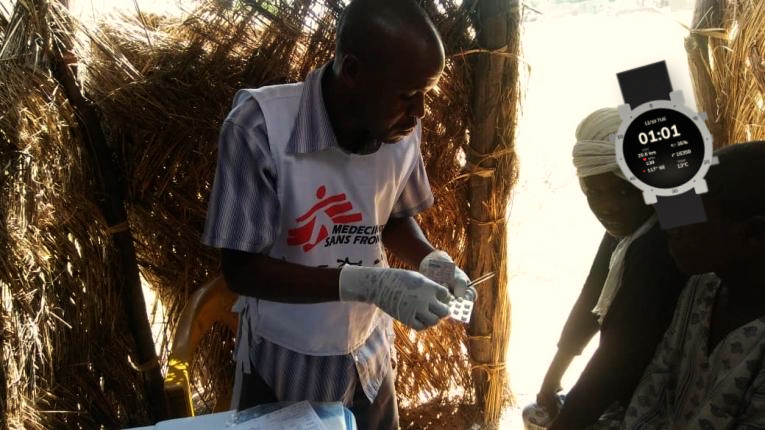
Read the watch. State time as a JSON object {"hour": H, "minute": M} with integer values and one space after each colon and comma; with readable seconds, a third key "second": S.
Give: {"hour": 1, "minute": 1}
